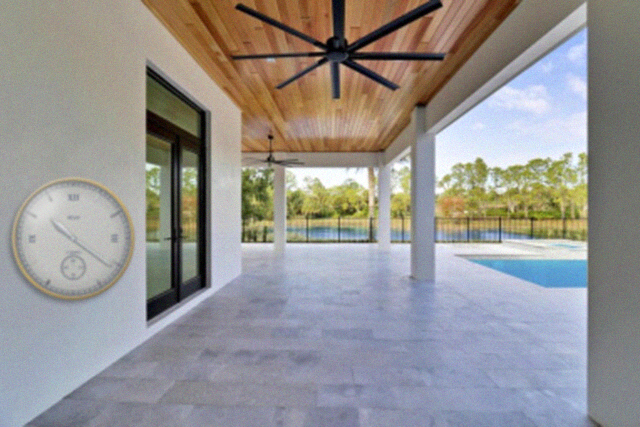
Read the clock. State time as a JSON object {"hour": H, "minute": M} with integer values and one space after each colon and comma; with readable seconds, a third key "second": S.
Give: {"hour": 10, "minute": 21}
